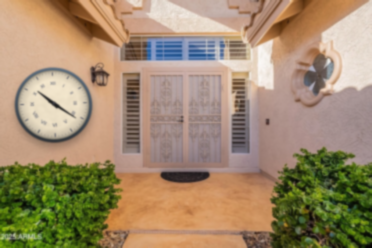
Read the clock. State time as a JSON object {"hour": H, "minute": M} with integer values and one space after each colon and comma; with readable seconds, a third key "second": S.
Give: {"hour": 10, "minute": 21}
